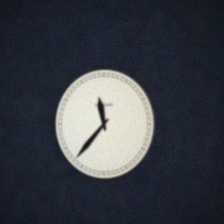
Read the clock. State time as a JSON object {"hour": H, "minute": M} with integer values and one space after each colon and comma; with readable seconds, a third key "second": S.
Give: {"hour": 11, "minute": 37}
